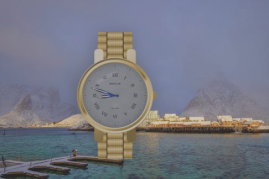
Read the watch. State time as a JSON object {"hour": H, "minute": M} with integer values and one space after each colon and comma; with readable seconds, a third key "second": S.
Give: {"hour": 8, "minute": 48}
